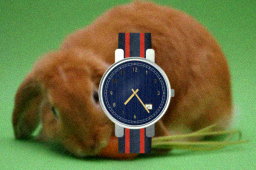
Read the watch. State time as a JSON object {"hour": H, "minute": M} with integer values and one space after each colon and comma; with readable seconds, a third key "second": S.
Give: {"hour": 7, "minute": 24}
